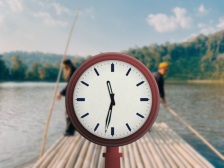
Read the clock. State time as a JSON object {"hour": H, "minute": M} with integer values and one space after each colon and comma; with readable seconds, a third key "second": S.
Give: {"hour": 11, "minute": 32}
